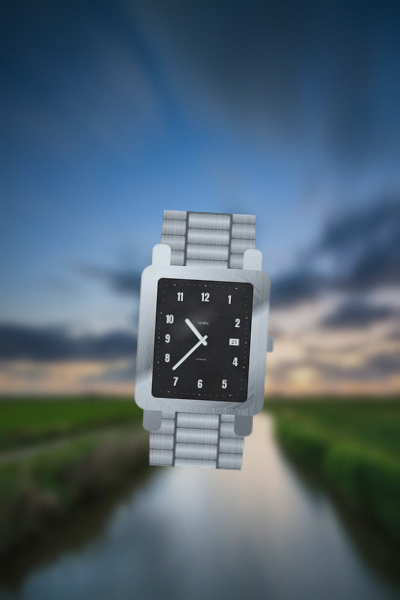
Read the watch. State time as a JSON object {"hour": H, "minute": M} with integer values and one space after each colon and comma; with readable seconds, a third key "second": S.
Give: {"hour": 10, "minute": 37}
